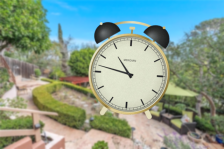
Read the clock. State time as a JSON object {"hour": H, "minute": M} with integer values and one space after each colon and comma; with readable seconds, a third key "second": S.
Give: {"hour": 10, "minute": 47}
